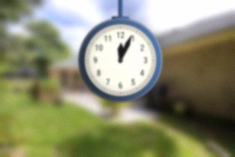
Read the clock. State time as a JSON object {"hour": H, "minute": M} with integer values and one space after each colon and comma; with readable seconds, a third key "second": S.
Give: {"hour": 12, "minute": 4}
